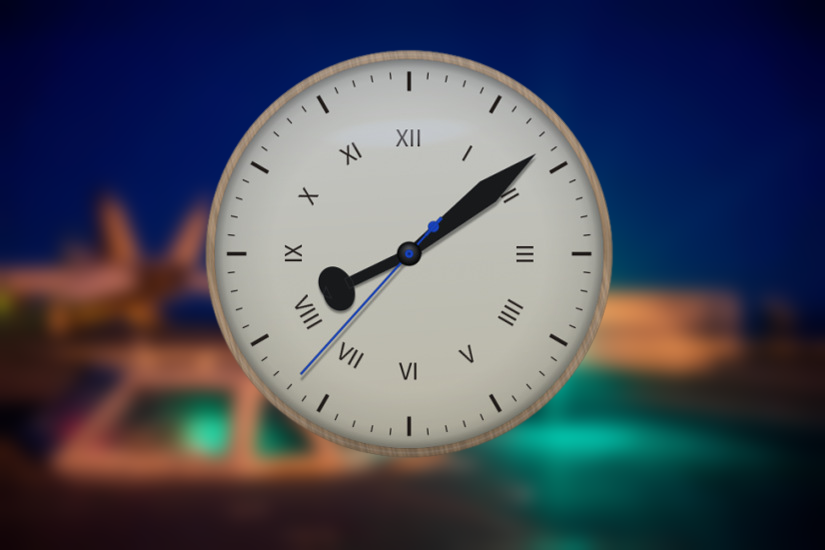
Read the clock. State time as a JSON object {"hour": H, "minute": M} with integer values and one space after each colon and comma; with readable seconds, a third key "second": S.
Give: {"hour": 8, "minute": 8, "second": 37}
